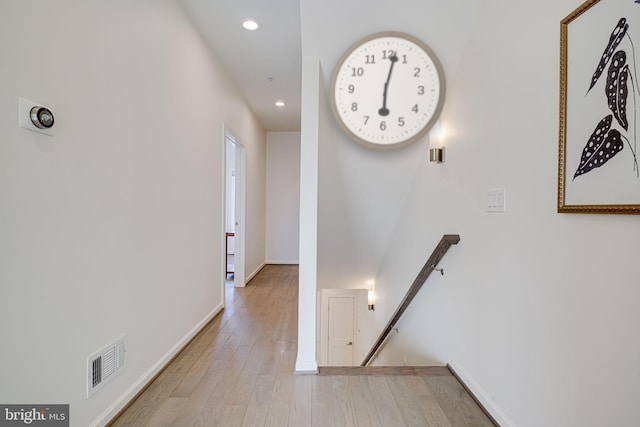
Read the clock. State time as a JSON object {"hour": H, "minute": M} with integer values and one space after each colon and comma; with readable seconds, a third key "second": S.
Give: {"hour": 6, "minute": 2}
